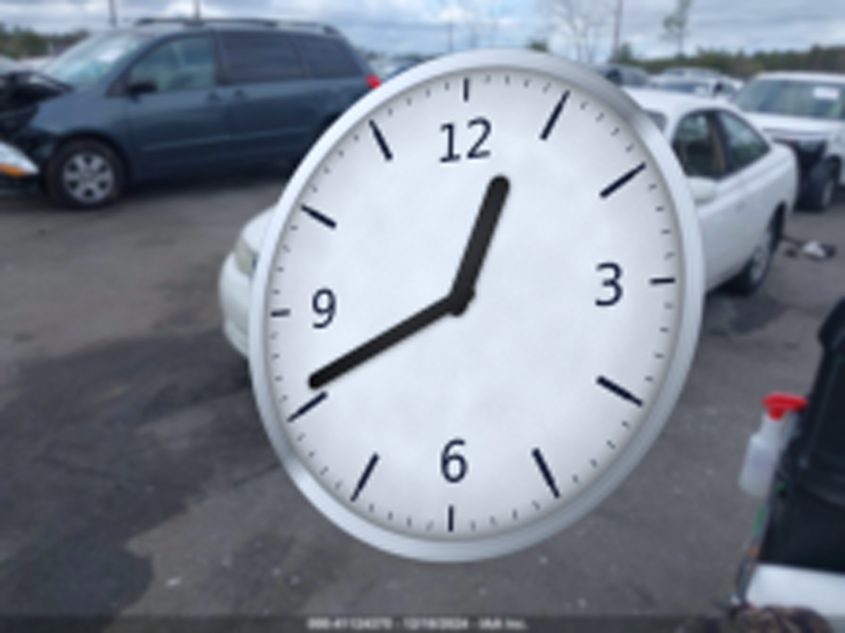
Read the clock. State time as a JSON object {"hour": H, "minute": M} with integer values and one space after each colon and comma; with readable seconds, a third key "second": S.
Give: {"hour": 12, "minute": 41}
